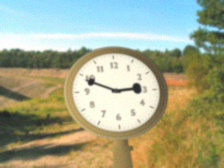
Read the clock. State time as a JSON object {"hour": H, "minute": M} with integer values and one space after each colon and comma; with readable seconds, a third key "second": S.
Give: {"hour": 2, "minute": 49}
